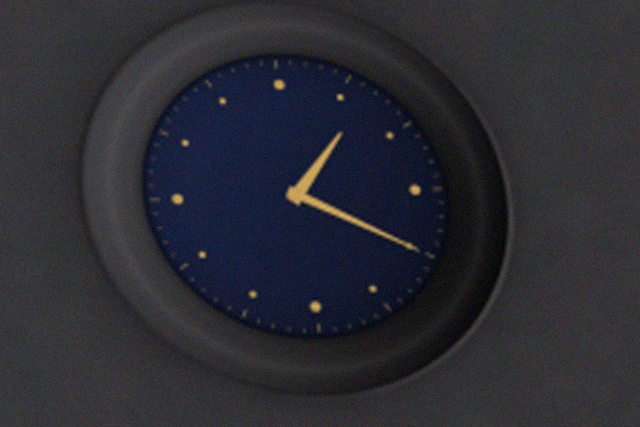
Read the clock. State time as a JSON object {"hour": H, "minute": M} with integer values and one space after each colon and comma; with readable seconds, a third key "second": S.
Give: {"hour": 1, "minute": 20}
